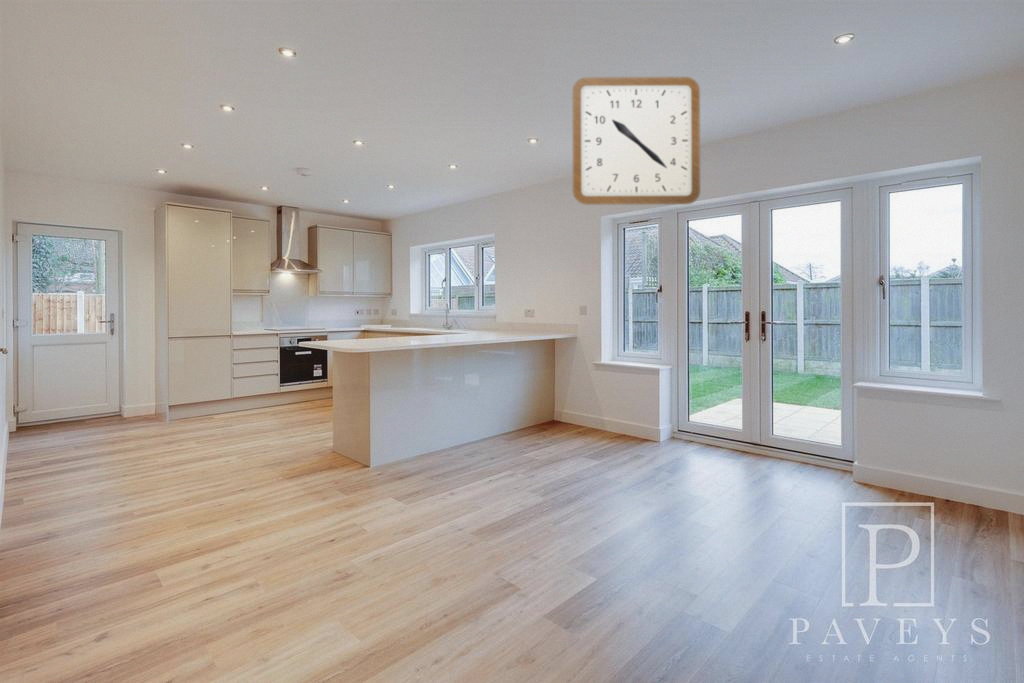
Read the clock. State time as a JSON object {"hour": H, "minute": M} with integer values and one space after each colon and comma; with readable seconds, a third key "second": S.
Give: {"hour": 10, "minute": 22}
